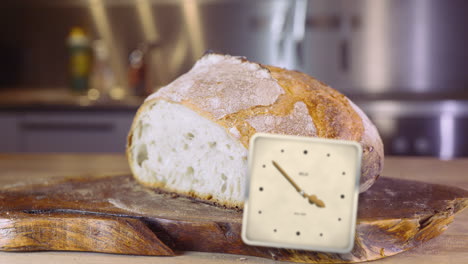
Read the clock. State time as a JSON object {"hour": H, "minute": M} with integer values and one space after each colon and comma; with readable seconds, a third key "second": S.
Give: {"hour": 3, "minute": 52}
